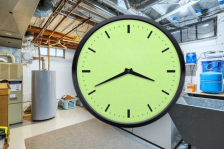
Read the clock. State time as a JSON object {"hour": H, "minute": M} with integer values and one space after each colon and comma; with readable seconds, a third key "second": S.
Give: {"hour": 3, "minute": 41}
